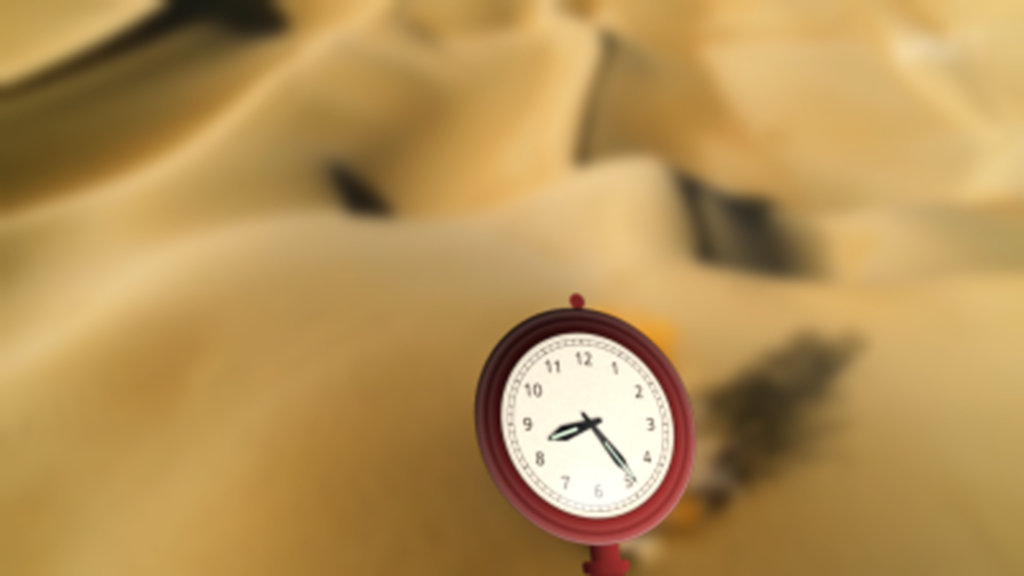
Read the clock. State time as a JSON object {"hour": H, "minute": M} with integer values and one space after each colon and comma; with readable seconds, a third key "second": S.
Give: {"hour": 8, "minute": 24}
